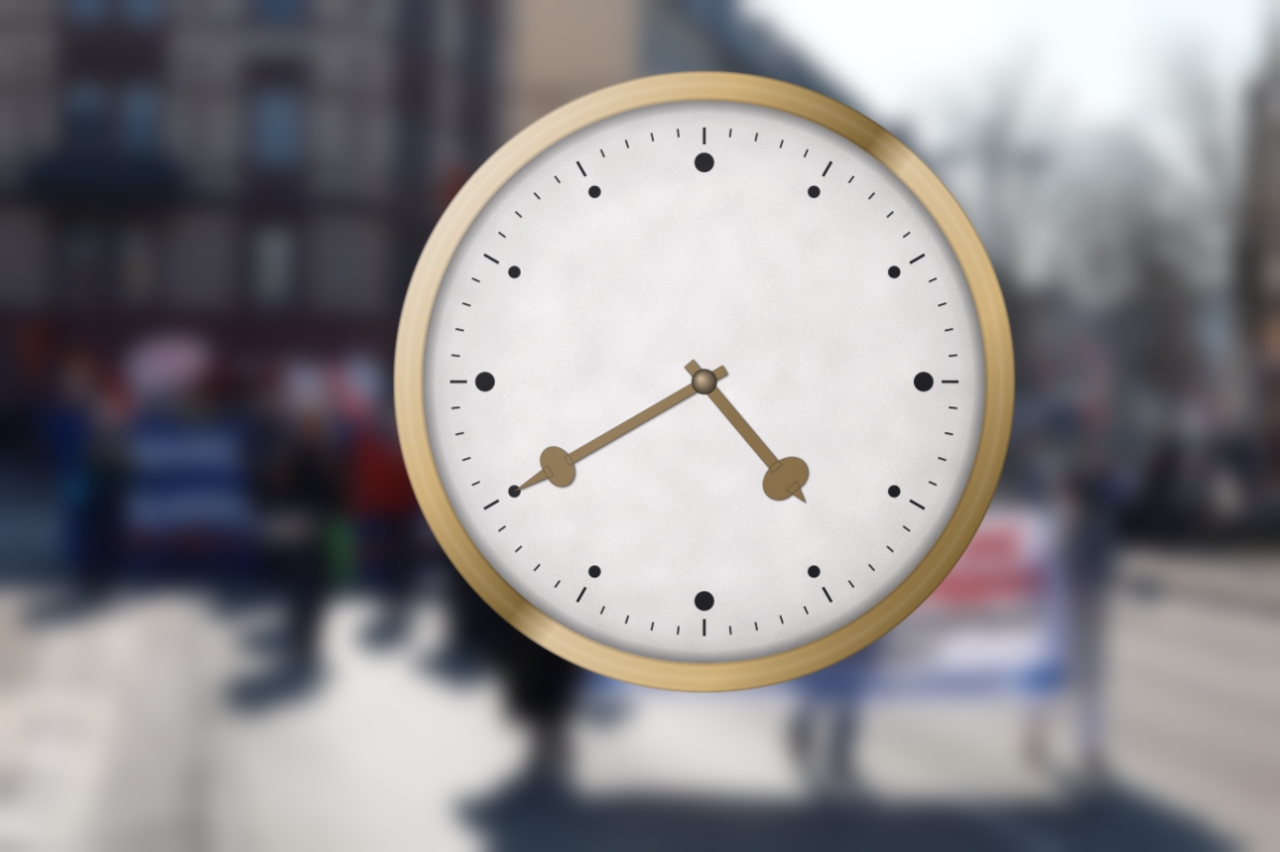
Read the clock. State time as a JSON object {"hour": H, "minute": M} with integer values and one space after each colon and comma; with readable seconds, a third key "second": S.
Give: {"hour": 4, "minute": 40}
